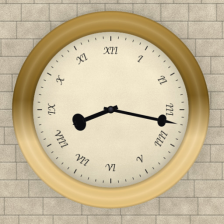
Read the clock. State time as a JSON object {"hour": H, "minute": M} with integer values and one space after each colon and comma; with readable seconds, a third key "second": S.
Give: {"hour": 8, "minute": 17}
